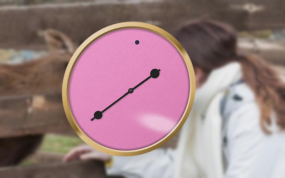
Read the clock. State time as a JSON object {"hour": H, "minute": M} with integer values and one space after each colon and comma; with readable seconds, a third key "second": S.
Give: {"hour": 1, "minute": 38}
